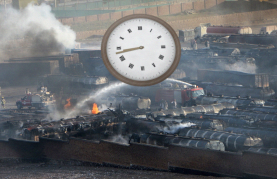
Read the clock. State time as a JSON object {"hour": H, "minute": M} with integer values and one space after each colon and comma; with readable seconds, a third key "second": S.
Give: {"hour": 8, "minute": 43}
